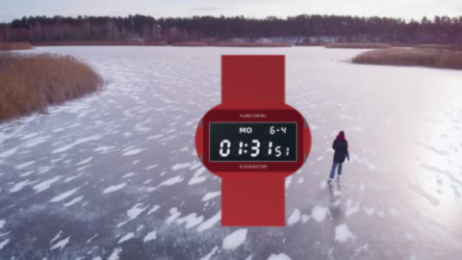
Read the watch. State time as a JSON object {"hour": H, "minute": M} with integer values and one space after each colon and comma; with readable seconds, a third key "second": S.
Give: {"hour": 1, "minute": 31, "second": 51}
